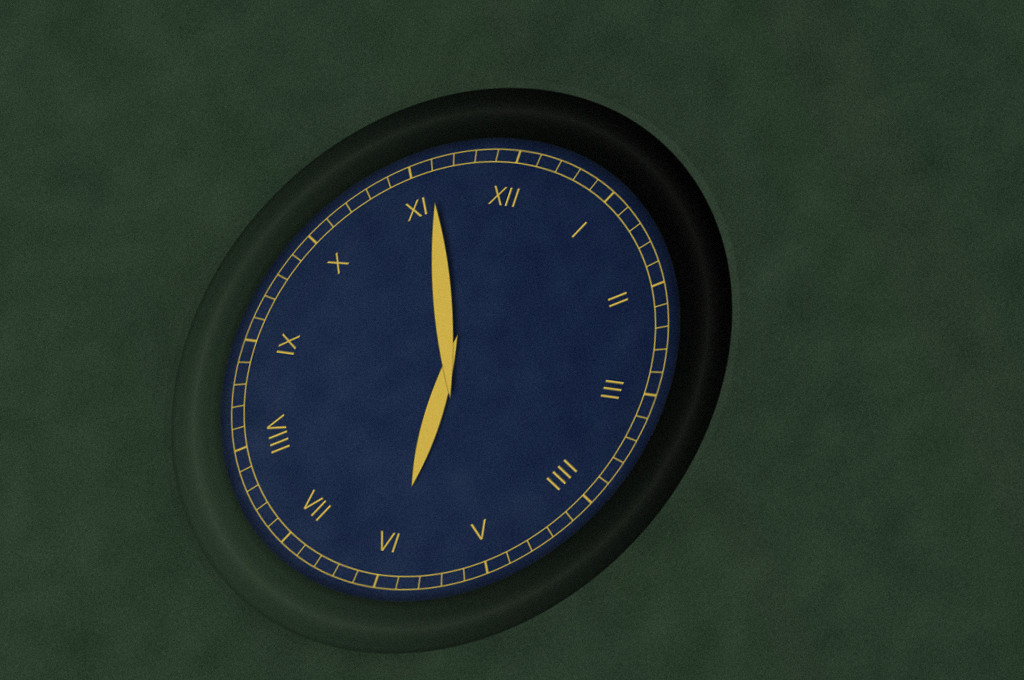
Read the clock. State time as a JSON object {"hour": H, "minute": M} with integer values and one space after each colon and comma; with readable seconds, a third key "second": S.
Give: {"hour": 5, "minute": 56}
